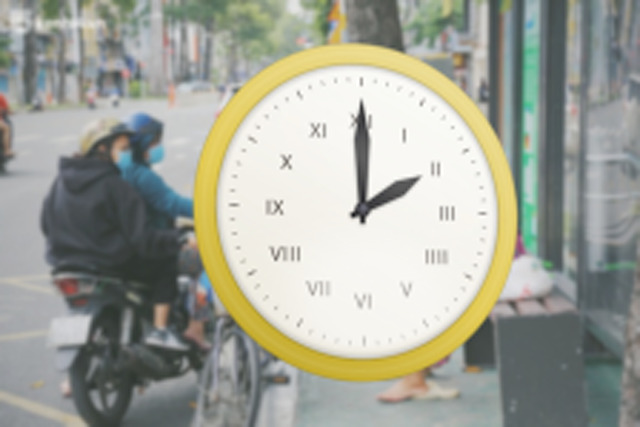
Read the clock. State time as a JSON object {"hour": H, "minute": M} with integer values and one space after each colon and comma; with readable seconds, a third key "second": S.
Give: {"hour": 2, "minute": 0}
